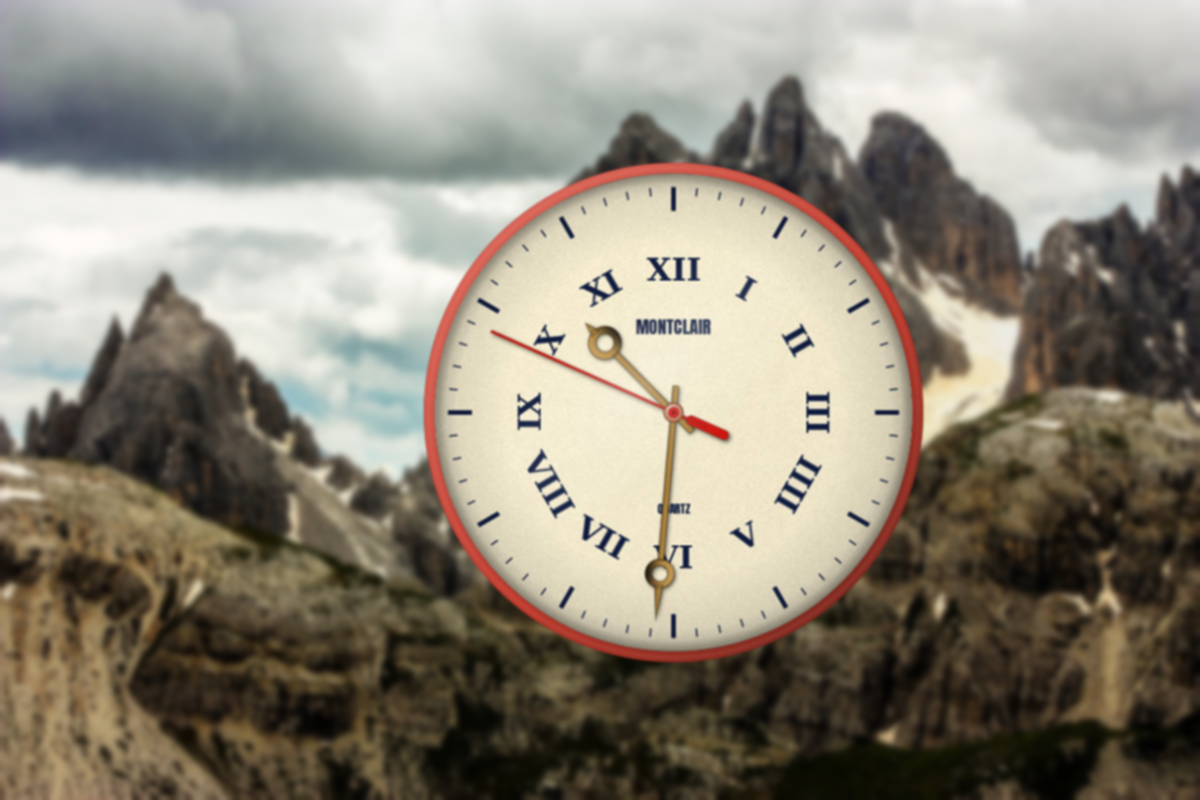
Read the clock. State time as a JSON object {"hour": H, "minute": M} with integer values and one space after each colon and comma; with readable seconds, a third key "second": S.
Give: {"hour": 10, "minute": 30, "second": 49}
